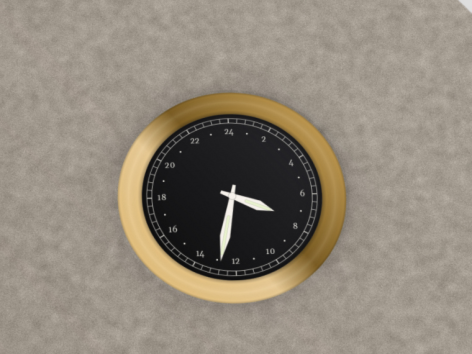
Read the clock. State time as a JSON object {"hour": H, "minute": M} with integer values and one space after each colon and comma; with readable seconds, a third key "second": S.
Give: {"hour": 7, "minute": 32}
